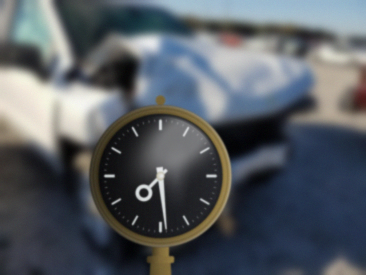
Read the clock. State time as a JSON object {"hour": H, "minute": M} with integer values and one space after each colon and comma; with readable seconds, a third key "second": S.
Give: {"hour": 7, "minute": 29}
